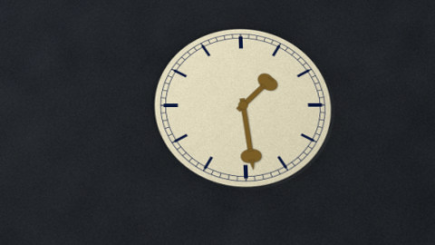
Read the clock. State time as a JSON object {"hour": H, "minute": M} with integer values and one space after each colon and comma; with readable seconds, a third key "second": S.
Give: {"hour": 1, "minute": 29}
